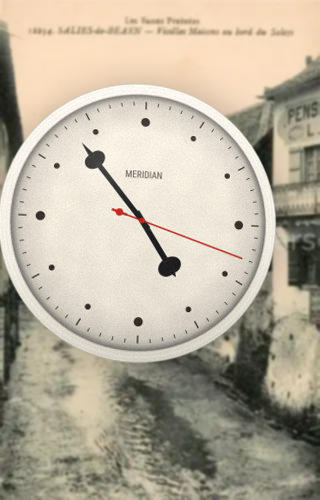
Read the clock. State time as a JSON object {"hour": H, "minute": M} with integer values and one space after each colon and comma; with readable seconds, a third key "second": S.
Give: {"hour": 4, "minute": 53, "second": 18}
